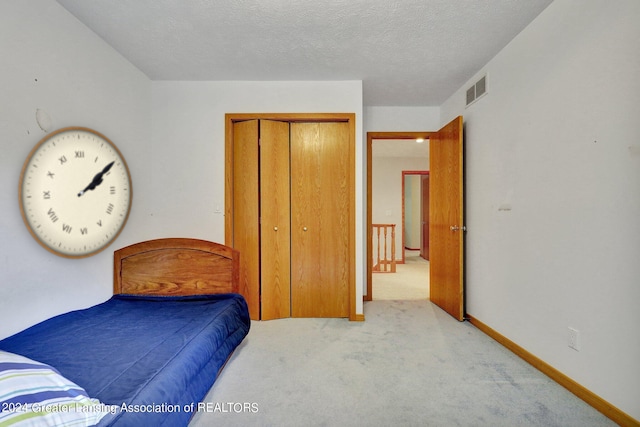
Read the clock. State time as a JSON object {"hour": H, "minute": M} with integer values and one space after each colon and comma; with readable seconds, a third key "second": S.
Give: {"hour": 2, "minute": 9}
